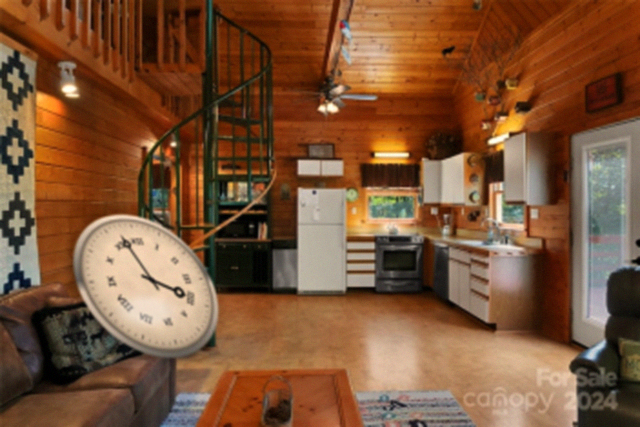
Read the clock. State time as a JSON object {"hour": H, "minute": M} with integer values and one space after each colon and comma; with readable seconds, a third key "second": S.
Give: {"hour": 3, "minute": 57}
